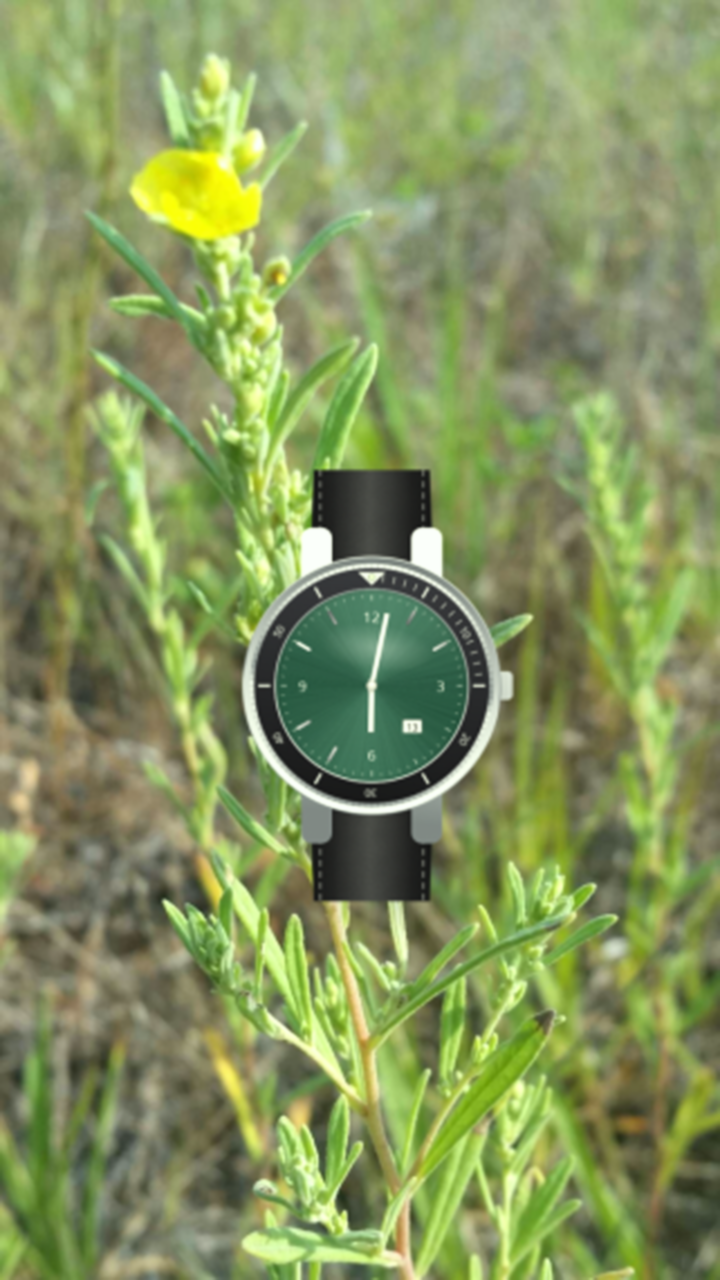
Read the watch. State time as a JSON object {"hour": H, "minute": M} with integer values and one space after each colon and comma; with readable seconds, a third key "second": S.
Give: {"hour": 6, "minute": 2}
